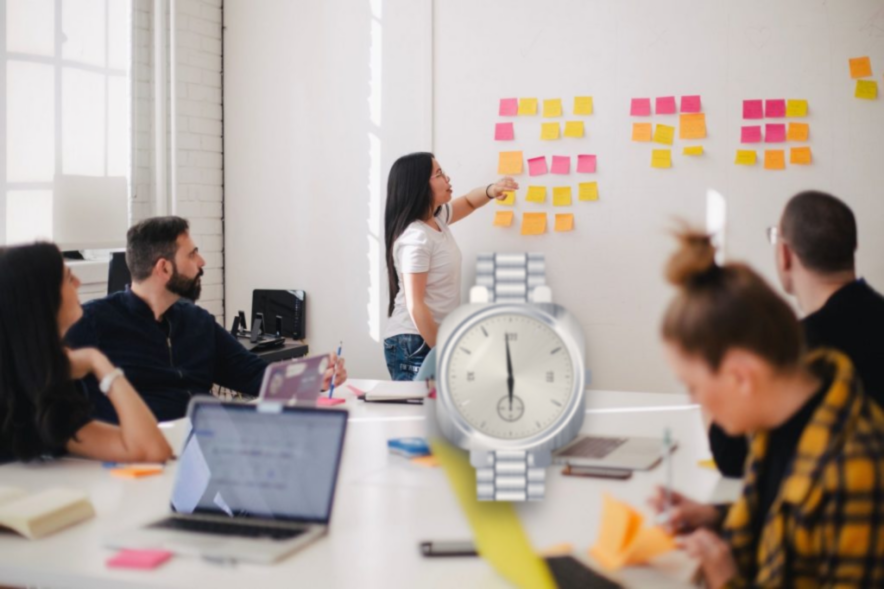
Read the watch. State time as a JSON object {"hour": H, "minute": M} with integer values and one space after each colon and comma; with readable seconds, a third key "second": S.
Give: {"hour": 5, "minute": 59}
